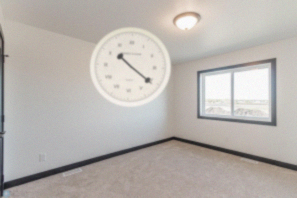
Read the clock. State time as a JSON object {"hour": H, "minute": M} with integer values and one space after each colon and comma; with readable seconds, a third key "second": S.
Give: {"hour": 10, "minute": 21}
